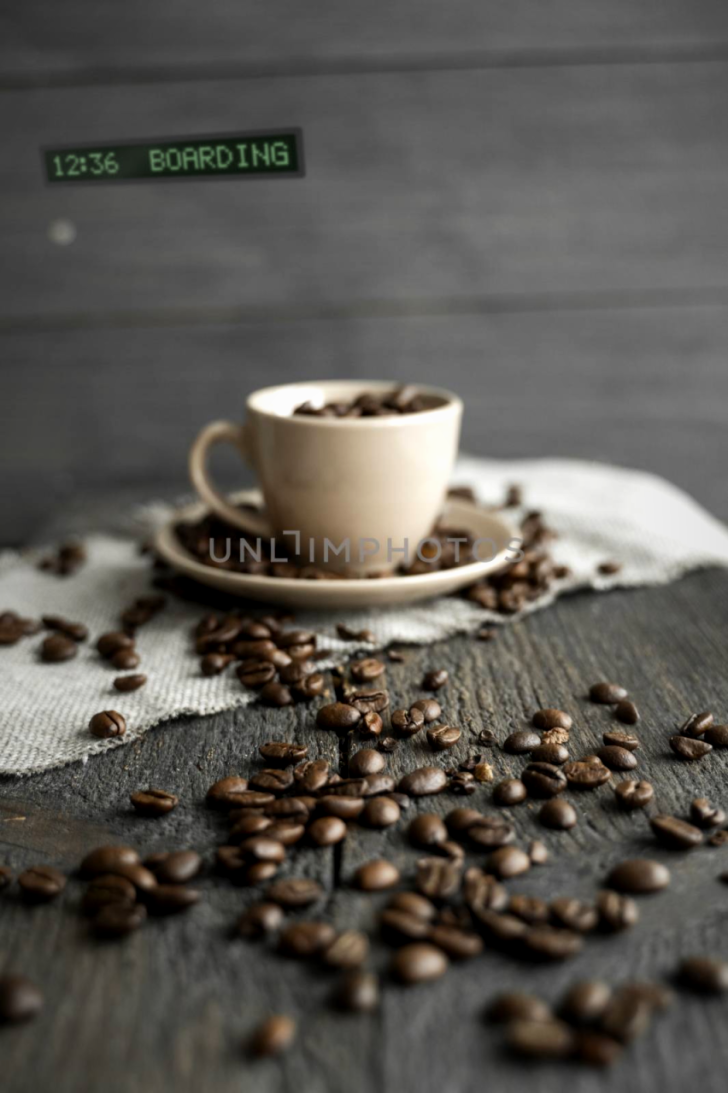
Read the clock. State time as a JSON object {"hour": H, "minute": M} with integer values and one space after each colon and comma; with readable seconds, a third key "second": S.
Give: {"hour": 12, "minute": 36}
